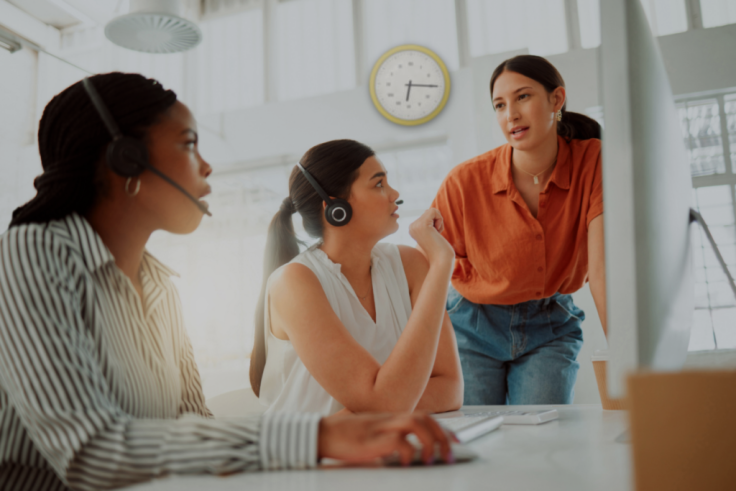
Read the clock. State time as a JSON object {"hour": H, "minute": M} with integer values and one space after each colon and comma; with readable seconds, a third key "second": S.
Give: {"hour": 6, "minute": 15}
